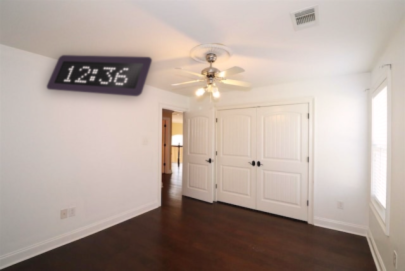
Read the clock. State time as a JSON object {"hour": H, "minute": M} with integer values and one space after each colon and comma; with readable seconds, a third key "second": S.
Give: {"hour": 12, "minute": 36}
